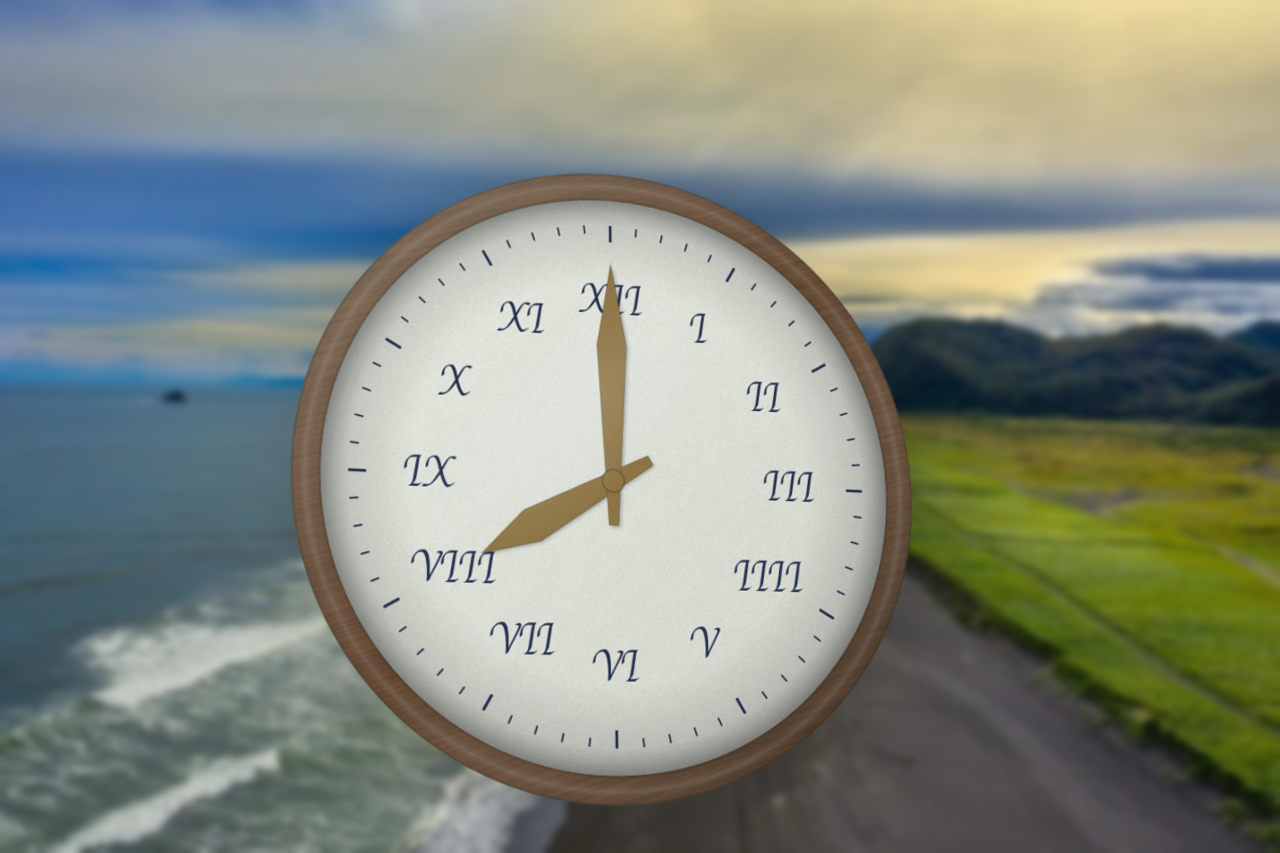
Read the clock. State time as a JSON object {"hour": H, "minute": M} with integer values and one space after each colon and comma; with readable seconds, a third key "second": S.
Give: {"hour": 8, "minute": 0}
